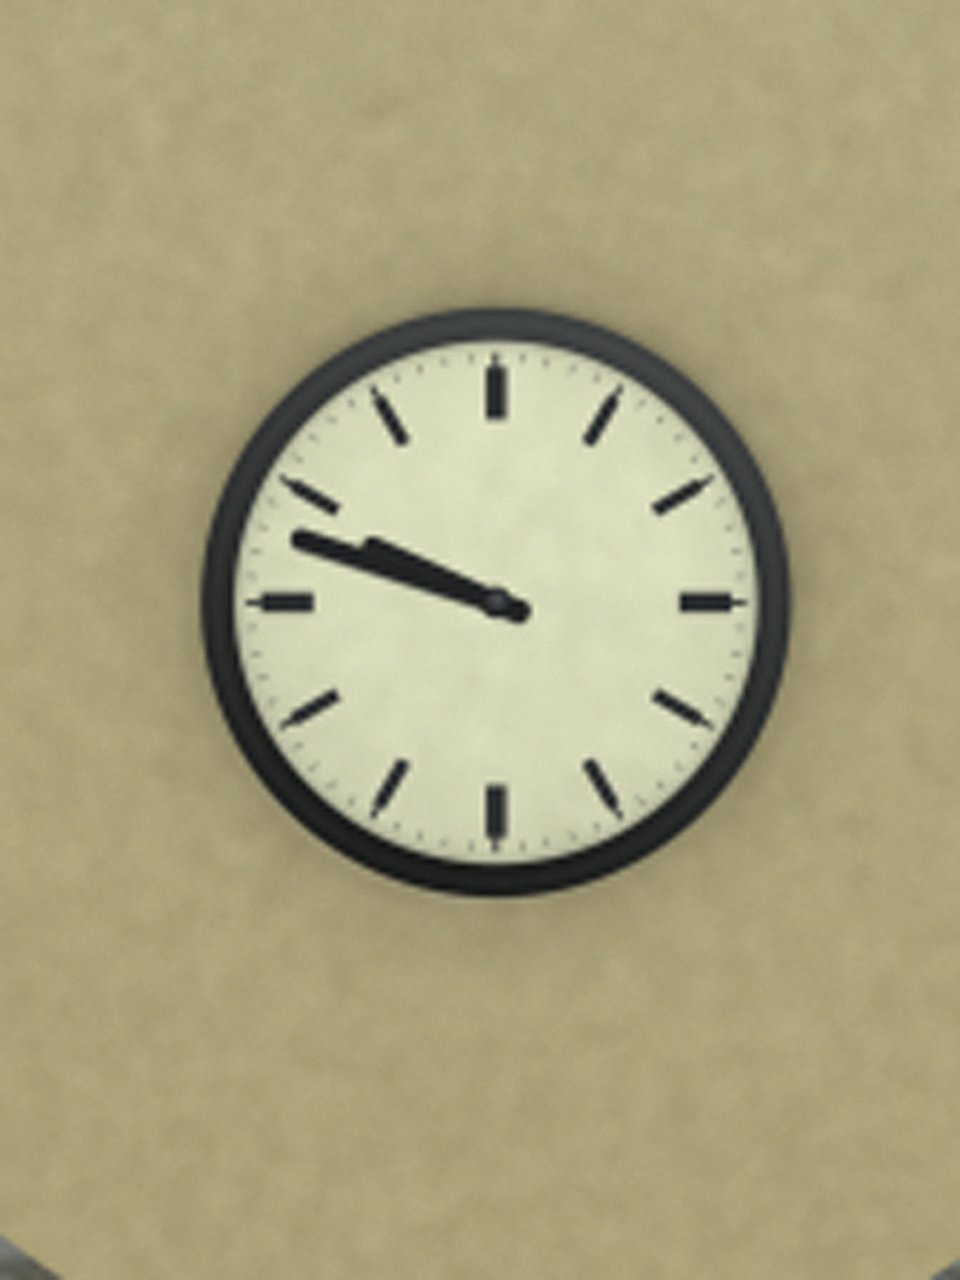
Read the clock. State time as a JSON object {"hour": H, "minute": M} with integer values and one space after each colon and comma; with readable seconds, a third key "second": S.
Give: {"hour": 9, "minute": 48}
